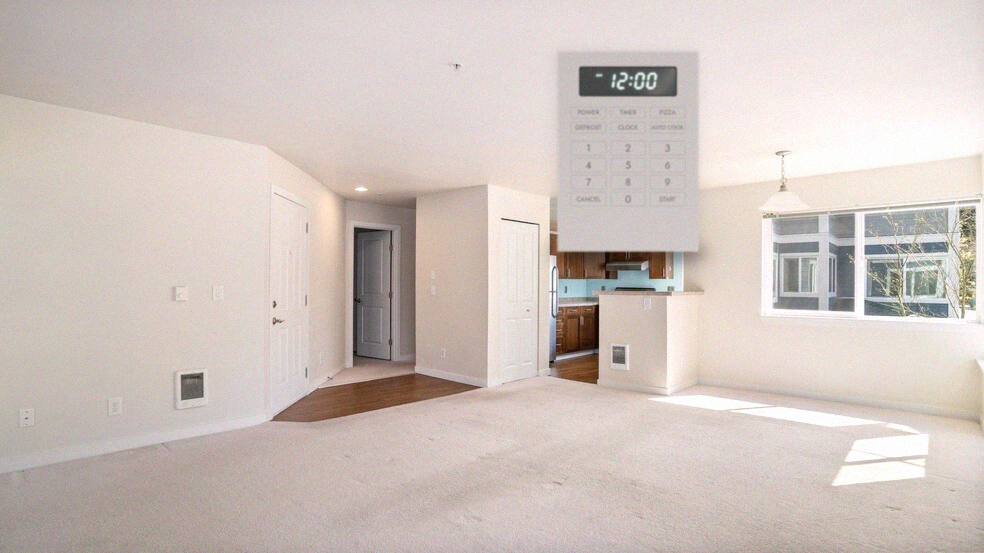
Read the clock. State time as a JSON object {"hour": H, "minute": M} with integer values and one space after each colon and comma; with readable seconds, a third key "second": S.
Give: {"hour": 12, "minute": 0}
